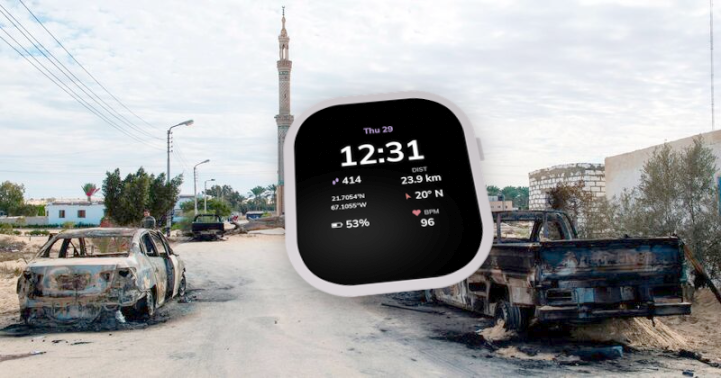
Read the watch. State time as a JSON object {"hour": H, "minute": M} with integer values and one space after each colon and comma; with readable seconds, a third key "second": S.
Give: {"hour": 12, "minute": 31}
